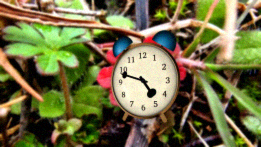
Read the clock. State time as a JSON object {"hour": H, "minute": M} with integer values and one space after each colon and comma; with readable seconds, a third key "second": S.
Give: {"hour": 4, "minute": 48}
